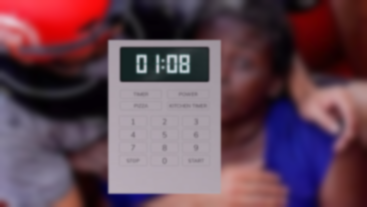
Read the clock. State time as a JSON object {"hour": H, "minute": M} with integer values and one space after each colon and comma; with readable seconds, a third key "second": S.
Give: {"hour": 1, "minute": 8}
